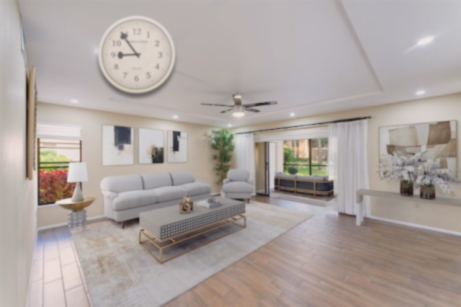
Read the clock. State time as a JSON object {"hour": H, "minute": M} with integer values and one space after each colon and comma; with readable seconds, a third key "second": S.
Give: {"hour": 8, "minute": 54}
